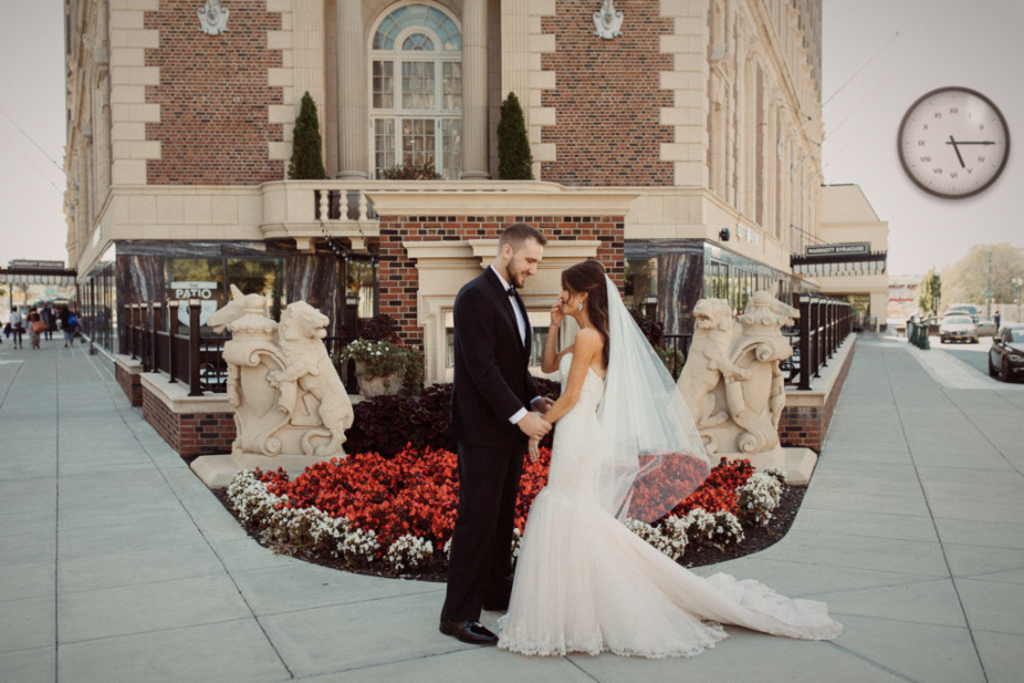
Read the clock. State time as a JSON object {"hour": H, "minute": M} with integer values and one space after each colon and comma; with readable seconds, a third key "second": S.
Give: {"hour": 5, "minute": 15}
